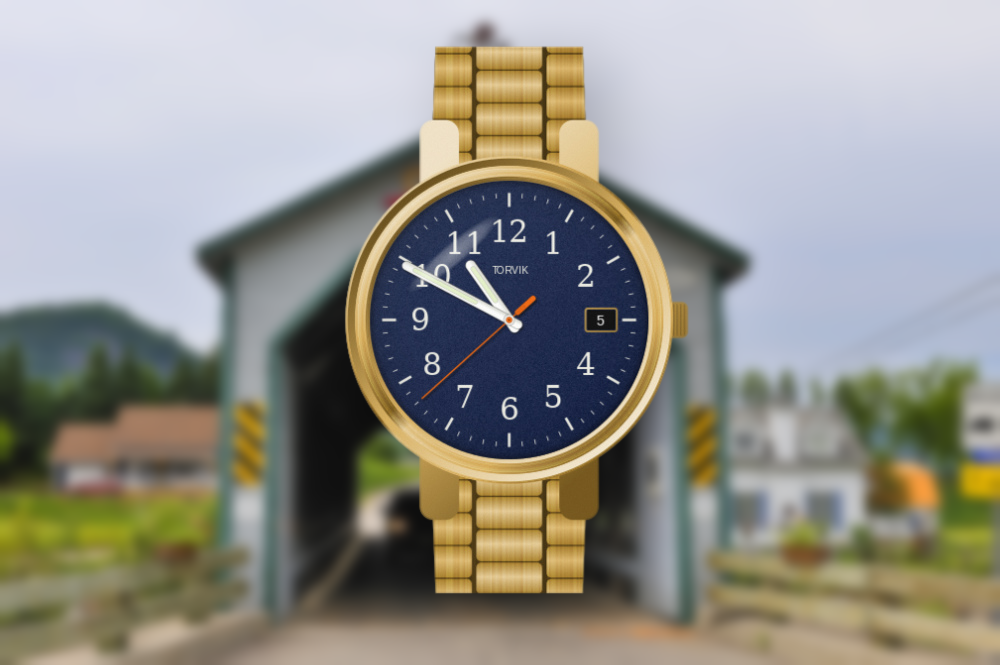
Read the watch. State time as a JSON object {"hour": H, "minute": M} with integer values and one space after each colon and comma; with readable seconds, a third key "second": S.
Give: {"hour": 10, "minute": 49, "second": 38}
